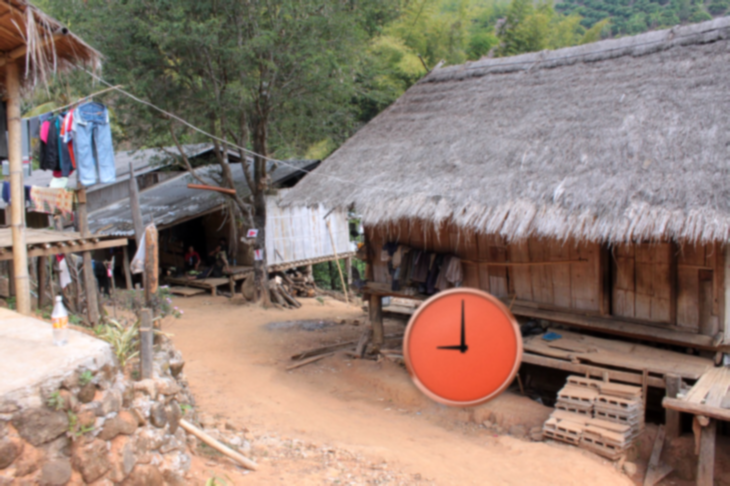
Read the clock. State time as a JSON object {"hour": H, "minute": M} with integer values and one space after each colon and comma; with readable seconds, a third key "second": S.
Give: {"hour": 9, "minute": 0}
